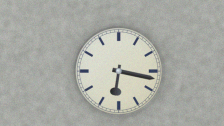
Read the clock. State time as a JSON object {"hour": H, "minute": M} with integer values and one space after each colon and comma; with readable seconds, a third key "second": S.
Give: {"hour": 6, "minute": 17}
